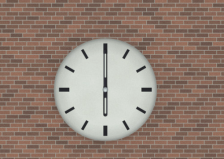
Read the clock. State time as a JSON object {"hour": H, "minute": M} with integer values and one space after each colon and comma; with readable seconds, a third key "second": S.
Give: {"hour": 6, "minute": 0}
